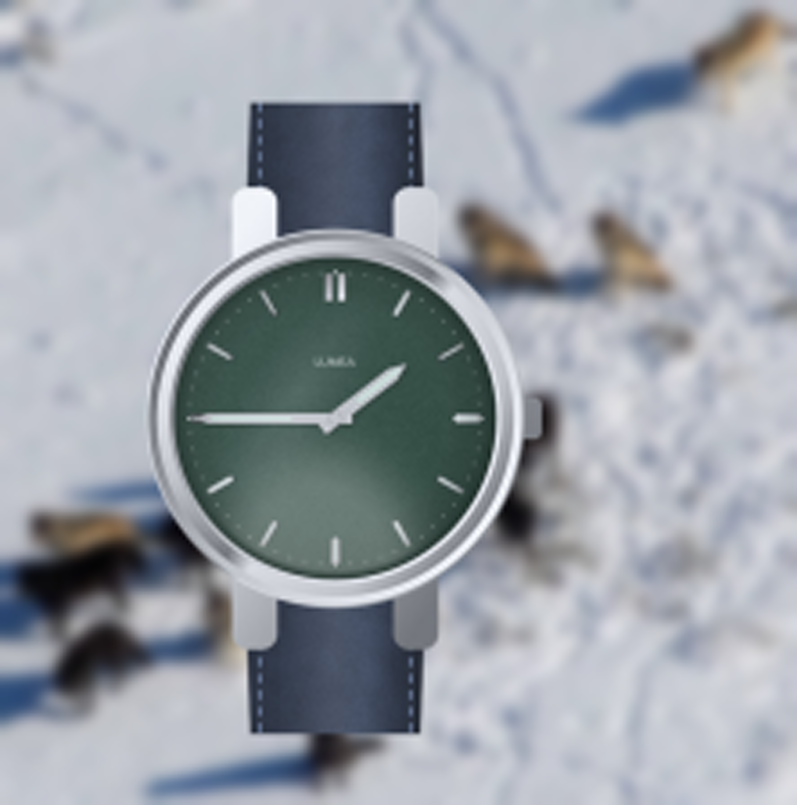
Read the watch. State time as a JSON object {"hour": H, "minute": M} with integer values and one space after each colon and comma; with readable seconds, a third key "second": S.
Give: {"hour": 1, "minute": 45}
